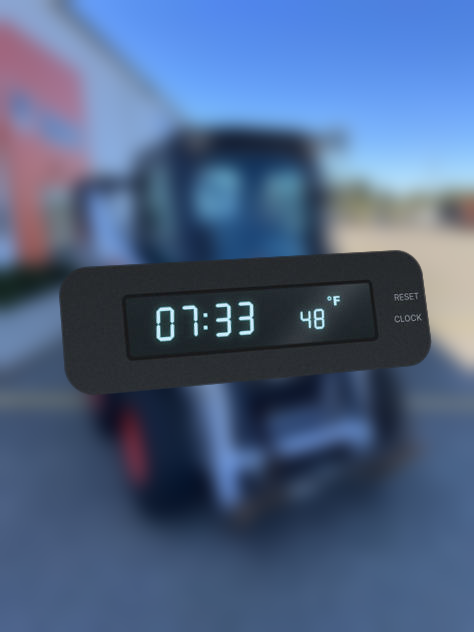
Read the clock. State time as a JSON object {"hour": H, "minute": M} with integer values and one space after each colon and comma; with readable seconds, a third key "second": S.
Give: {"hour": 7, "minute": 33}
